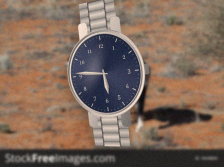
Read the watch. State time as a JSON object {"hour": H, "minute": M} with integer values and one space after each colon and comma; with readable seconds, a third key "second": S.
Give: {"hour": 5, "minute": 46}
